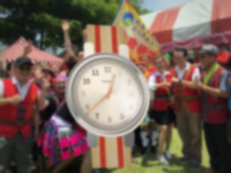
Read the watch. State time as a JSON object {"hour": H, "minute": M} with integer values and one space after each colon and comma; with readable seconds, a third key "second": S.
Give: {"hour": 12, "minute": 38}
